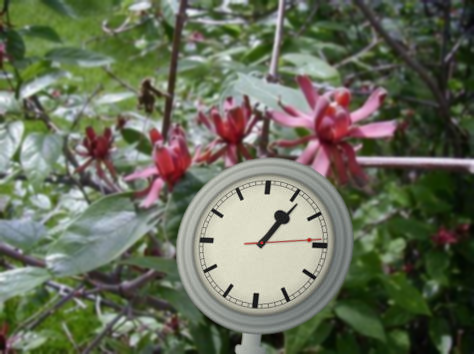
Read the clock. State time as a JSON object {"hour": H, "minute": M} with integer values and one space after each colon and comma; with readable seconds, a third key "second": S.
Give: {"hour": 1, "minute": 6, "second": 14}
